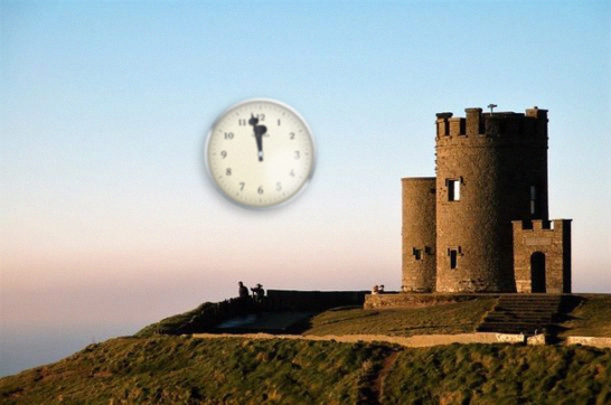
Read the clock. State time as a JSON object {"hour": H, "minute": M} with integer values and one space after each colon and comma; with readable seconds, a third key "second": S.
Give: {"hour": 11, "minute": 58}
